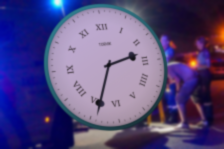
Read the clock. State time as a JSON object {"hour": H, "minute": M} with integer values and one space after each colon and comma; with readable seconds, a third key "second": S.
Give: {"hour": 2, "minute": 34}
